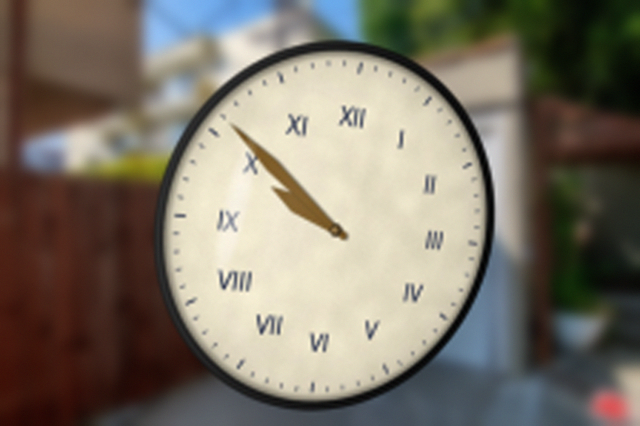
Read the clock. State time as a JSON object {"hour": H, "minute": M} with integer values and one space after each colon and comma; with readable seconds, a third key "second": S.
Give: {"hour": 9, "minute": 51}
